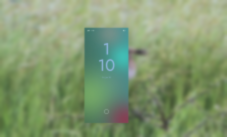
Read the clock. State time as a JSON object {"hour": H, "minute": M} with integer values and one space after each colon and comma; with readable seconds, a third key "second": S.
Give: {"hour": 1, "minute": 10}
